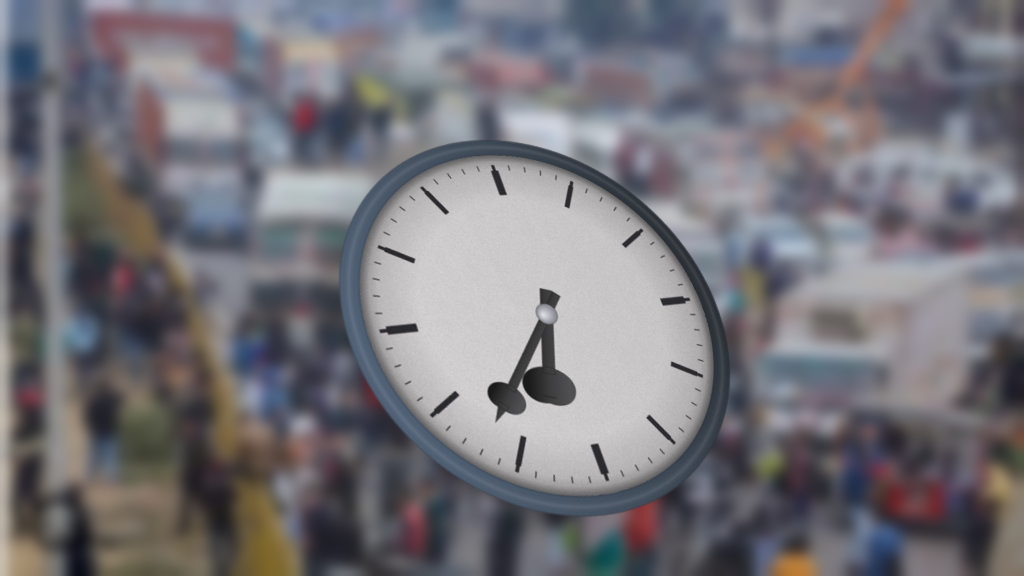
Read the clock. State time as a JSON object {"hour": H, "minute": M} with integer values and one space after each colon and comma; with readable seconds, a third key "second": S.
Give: {"hour": 6, "minute": 37}
